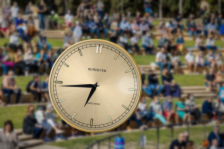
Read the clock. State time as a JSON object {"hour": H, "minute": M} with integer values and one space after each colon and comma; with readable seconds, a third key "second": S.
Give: {"hour": 6, "minute": 44}
